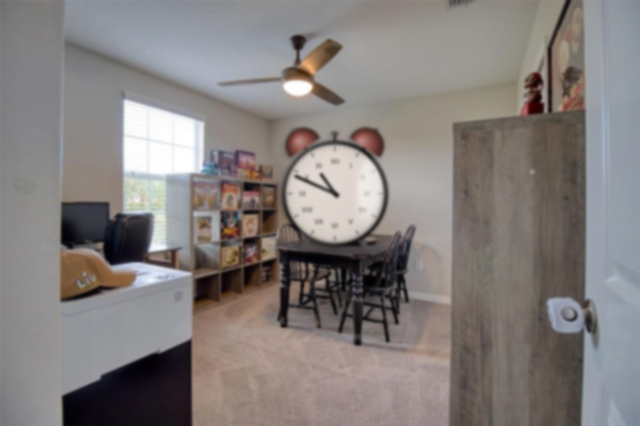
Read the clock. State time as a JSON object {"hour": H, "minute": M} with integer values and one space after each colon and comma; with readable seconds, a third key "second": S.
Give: {"hour": 10, "minute": 49}
